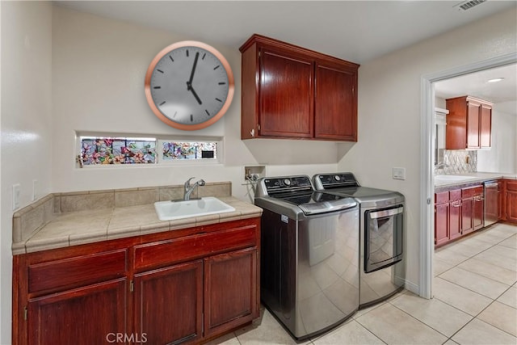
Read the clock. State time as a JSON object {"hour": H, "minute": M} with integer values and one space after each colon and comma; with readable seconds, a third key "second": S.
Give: {"hour": 5, "minute": 3}
